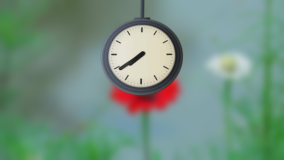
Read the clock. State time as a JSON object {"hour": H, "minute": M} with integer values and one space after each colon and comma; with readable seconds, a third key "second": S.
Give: {"hour": 7, "minute": 39}
